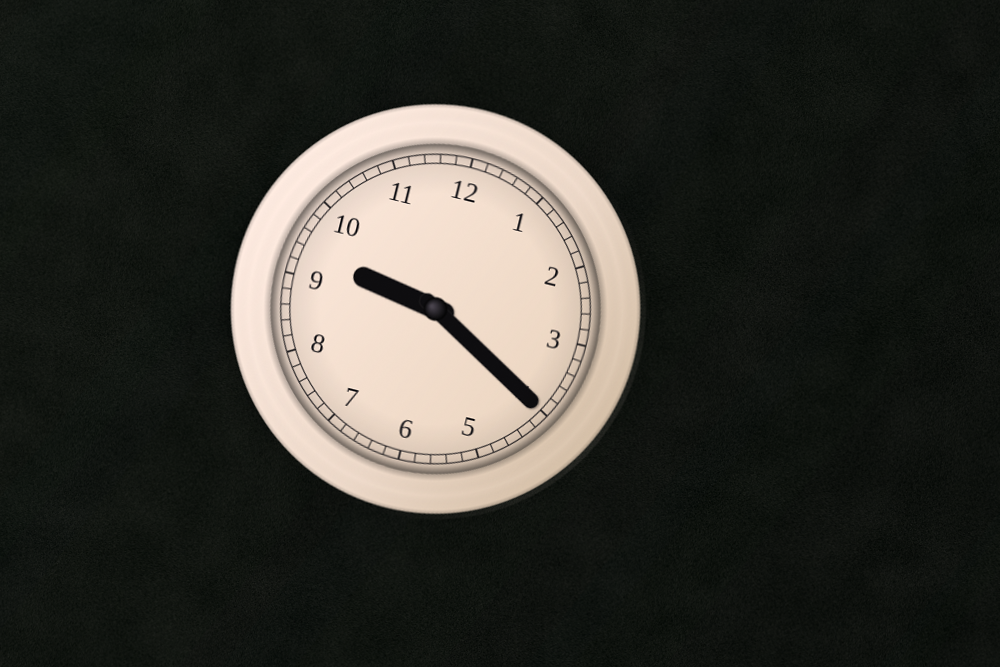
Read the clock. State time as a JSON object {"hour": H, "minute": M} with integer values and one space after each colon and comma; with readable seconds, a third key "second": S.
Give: {"hour": 9, "minute": 20}
